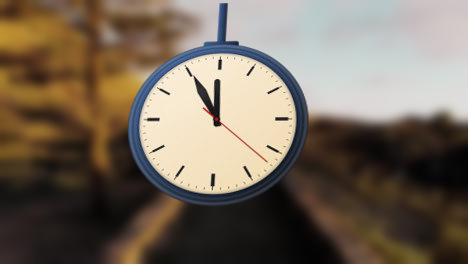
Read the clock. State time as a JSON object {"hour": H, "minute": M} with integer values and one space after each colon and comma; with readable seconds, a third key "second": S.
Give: {"hour": 11, "minute": 55, "second": 22}
